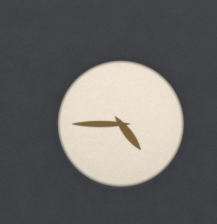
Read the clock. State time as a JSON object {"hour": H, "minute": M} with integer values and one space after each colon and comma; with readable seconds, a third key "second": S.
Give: {"hour": 4, "minute": 45}
